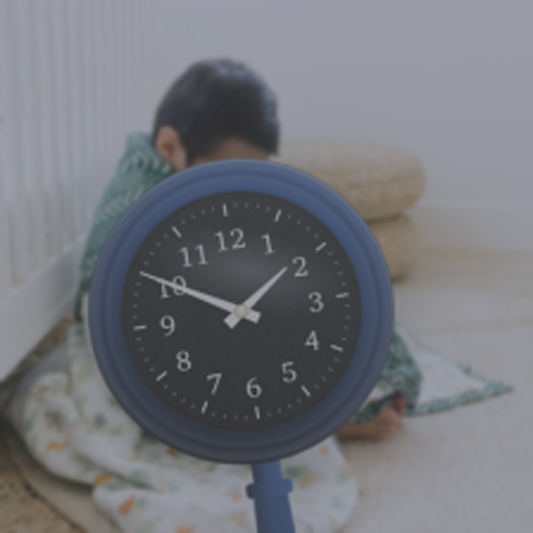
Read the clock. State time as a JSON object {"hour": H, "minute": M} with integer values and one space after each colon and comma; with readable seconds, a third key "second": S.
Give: {"hour": 1, "minute": 50}
